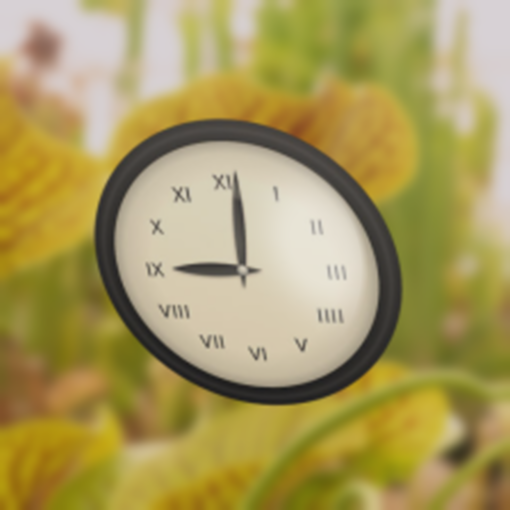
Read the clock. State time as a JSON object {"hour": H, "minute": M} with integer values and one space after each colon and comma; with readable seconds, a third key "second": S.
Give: {"hour": 9, "minute": 1}
